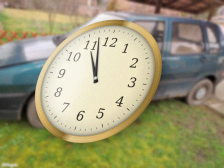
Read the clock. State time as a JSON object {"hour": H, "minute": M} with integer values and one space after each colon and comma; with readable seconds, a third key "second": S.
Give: {"hour": 10, "minute": 57}
